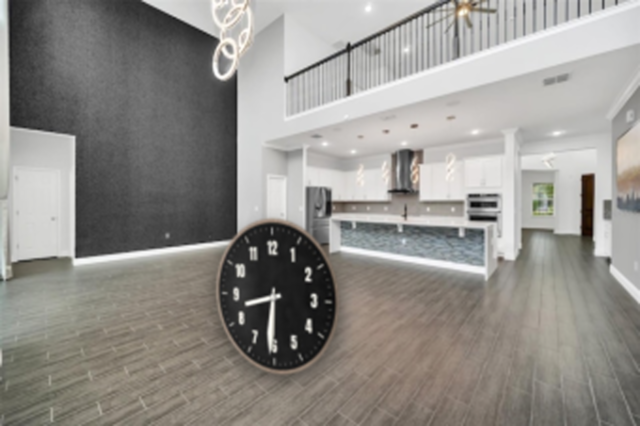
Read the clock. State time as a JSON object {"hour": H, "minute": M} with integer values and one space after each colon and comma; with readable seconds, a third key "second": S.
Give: {"hour": 8, "minute": 31}
